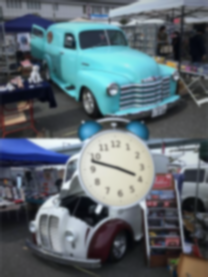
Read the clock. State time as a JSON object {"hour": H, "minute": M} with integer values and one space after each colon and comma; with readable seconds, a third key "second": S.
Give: {"hour": 3, "minute": 48}
